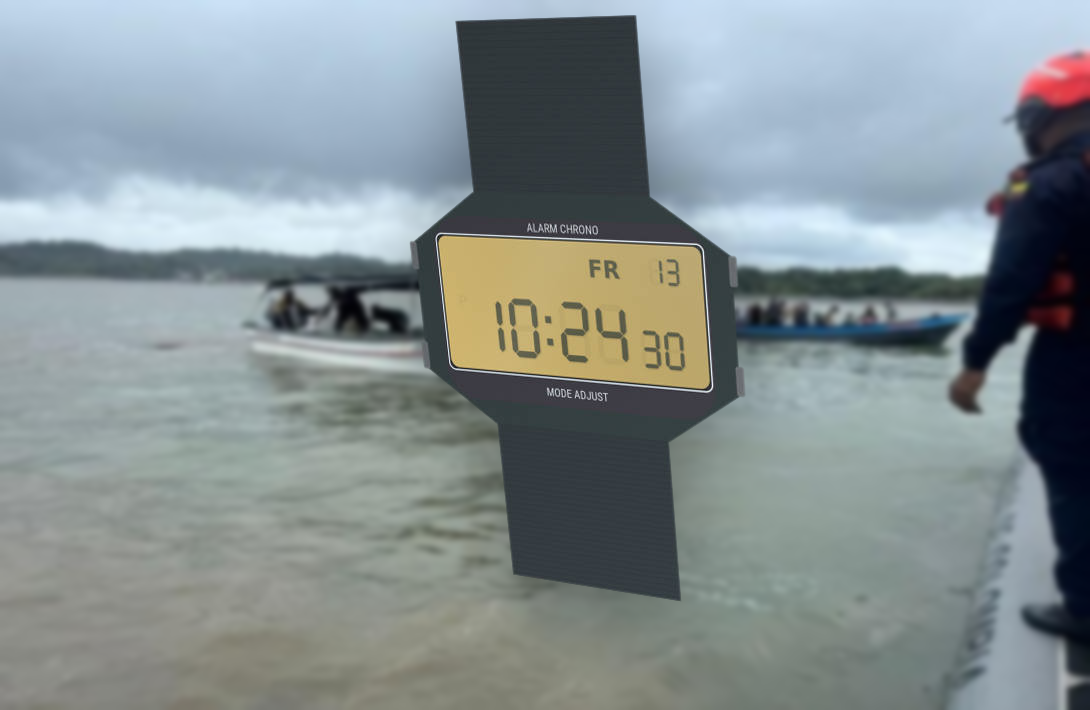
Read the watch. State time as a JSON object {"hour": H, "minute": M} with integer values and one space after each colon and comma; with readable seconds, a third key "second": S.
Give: {"hour": 10, "minute": 24, "second": 30}
